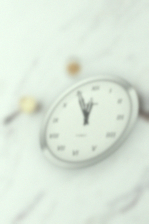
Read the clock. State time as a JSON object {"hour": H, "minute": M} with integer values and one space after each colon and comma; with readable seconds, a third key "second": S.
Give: {"hour": 11, "minute": 55}
